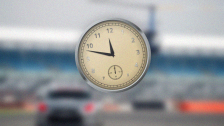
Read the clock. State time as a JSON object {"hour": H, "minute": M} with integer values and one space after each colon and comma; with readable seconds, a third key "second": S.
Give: {"hour": 11, "minute": 48}
